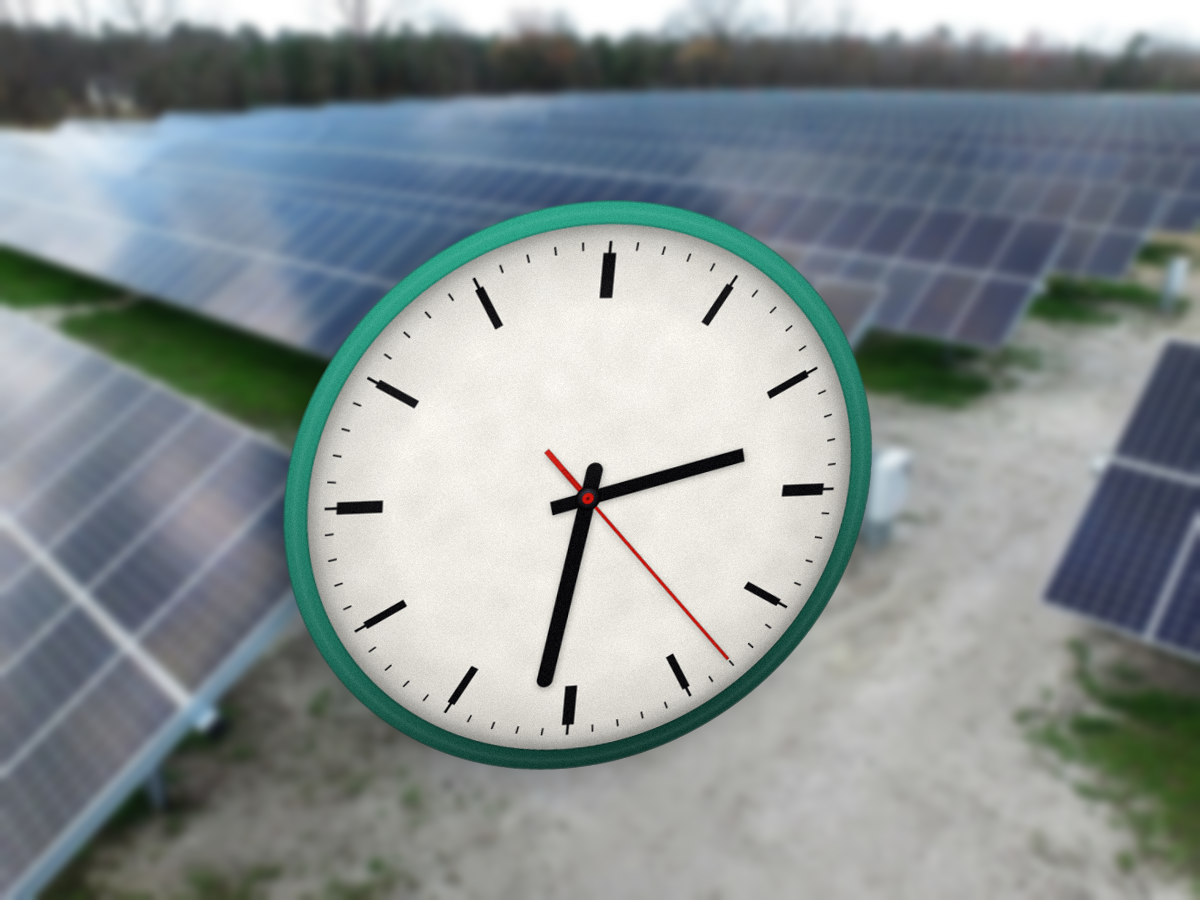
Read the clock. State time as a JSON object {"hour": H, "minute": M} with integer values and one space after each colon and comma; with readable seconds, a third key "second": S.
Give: {"hour": 2, "minute": 31, "second": 23}
